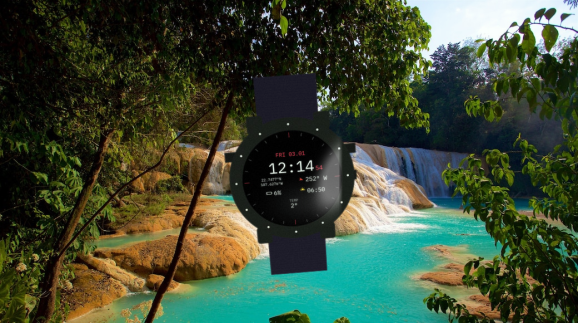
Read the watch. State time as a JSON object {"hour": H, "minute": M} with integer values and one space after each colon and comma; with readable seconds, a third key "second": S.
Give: {"hour": 12, "minute": 14}
